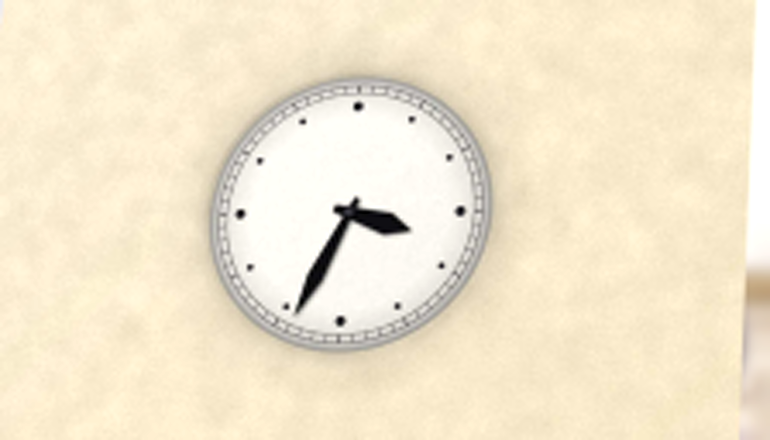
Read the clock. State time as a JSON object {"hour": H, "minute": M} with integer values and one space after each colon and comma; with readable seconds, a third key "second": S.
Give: {"hour": 3, "minute": 34}
